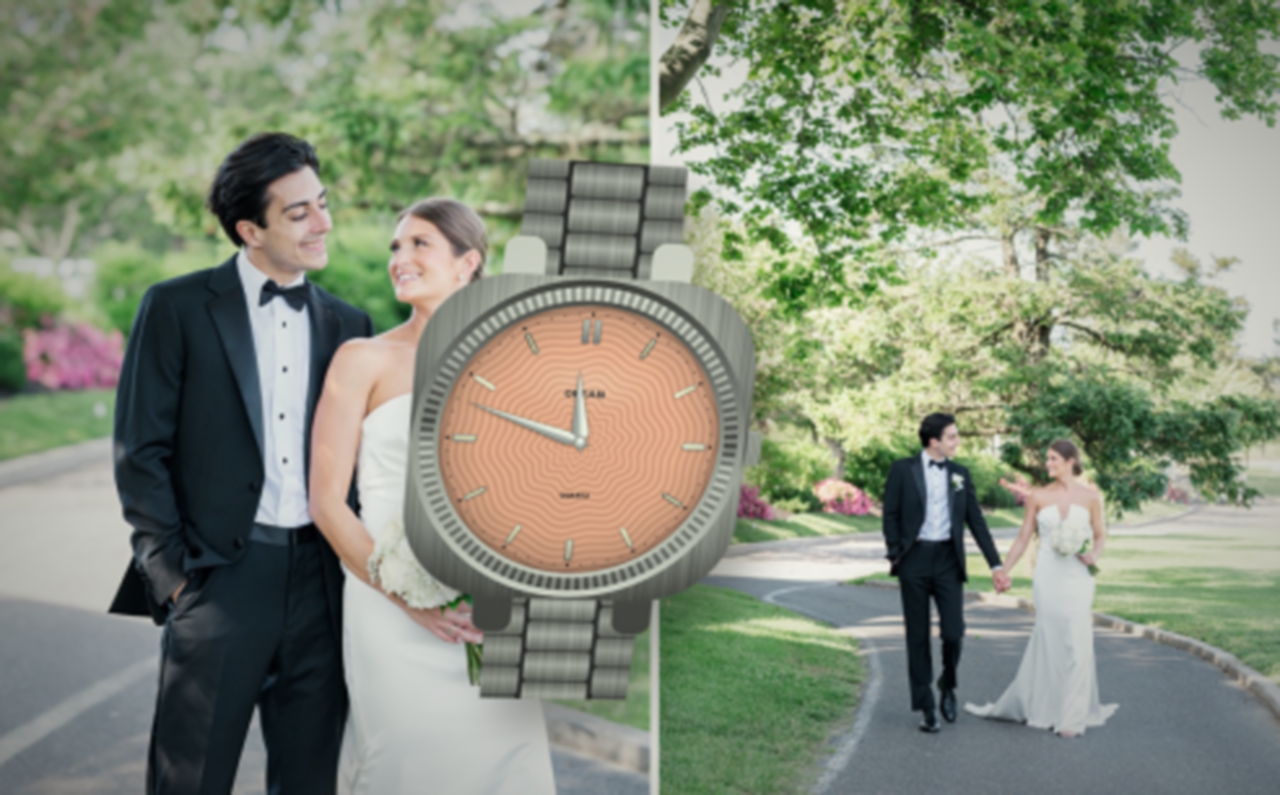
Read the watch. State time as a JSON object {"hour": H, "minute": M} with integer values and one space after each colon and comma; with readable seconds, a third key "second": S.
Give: {"hour": 11, "minute": 48}
